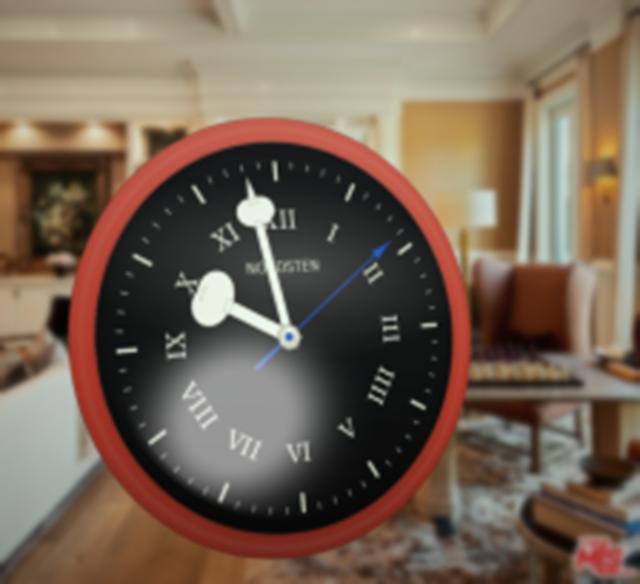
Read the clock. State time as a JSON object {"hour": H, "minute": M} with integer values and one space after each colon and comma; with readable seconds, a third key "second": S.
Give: {"hour": 9, "minute": 58, "second": 9}
